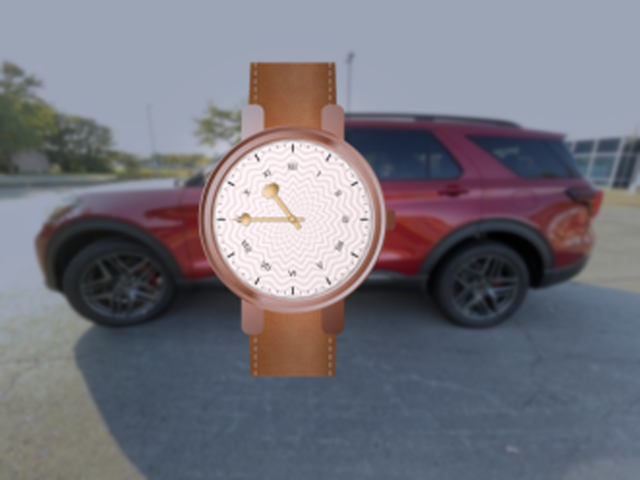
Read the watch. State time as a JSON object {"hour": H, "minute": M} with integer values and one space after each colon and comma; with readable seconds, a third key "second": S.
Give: {"hour": 10, "minute": 45}
